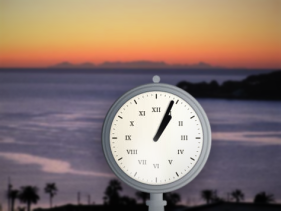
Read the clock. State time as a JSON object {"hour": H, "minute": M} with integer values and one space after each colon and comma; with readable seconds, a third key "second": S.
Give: {"hour": 1, "minute": 4}
